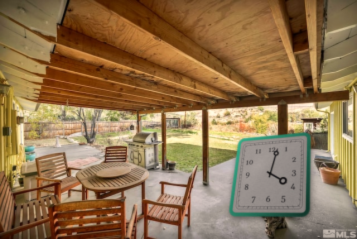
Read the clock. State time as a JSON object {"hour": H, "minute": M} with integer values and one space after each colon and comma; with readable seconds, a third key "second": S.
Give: {"hour": 4, "minute": 2}
